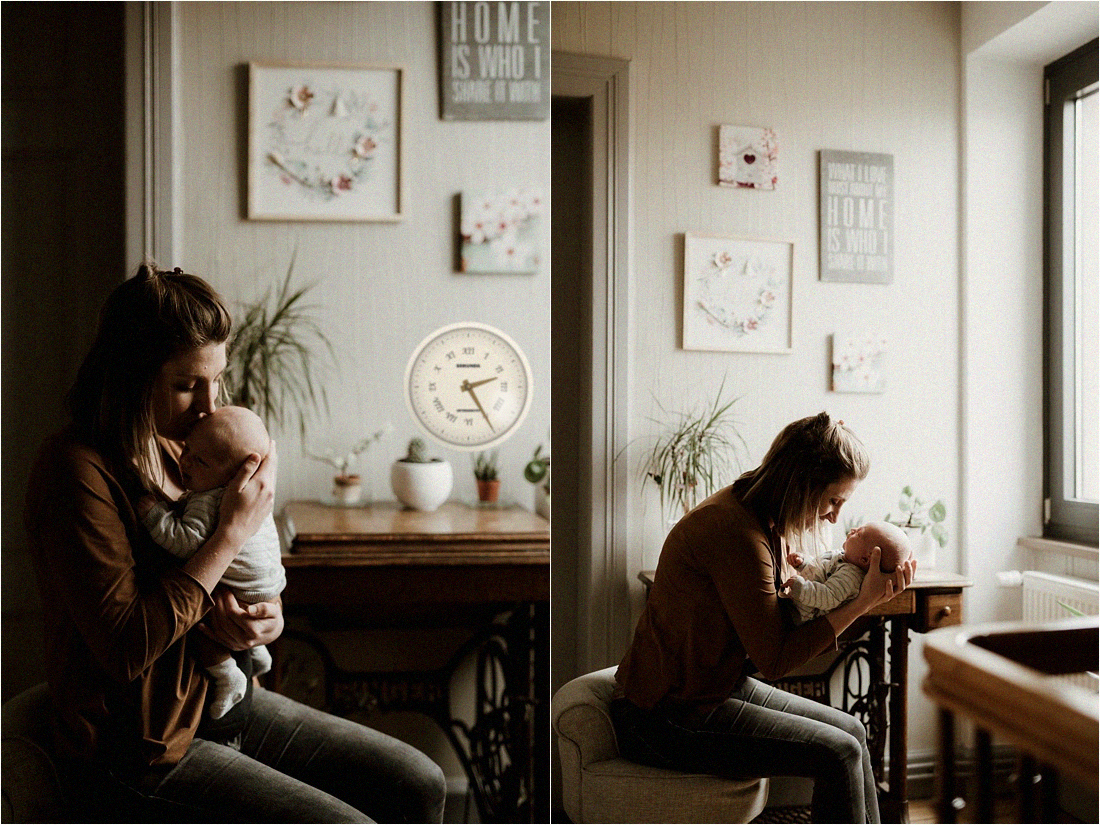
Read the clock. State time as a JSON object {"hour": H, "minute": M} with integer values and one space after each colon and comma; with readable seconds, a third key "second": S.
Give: {"hour": 2, "minute": 25}
